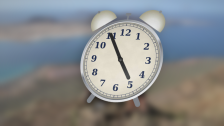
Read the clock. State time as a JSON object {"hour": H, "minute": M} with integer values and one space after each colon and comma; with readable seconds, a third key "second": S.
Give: {"hour": 4, "minute": 55}
